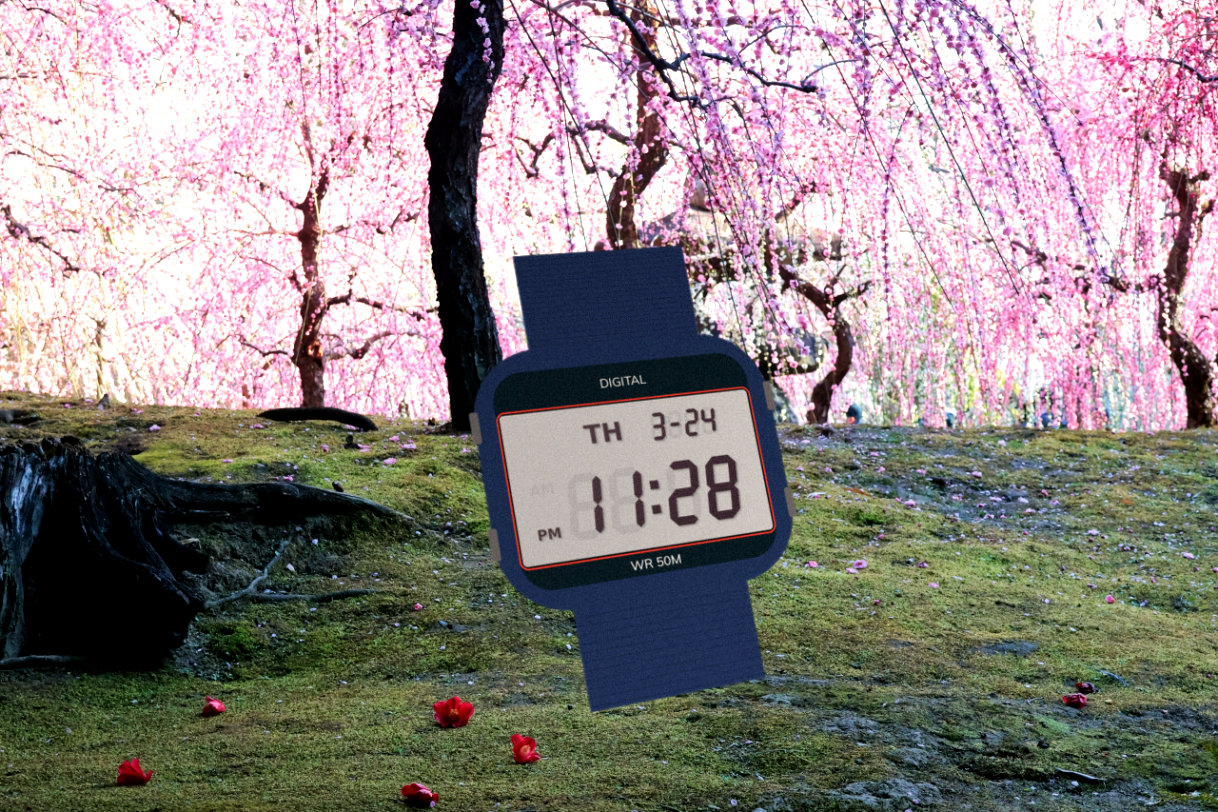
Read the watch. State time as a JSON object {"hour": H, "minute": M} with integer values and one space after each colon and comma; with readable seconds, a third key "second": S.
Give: {"hour": 11, "minute": 28}
